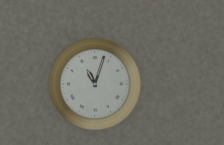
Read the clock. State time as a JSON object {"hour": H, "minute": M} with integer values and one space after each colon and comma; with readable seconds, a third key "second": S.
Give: {"hour": 11, "minute": 3}
